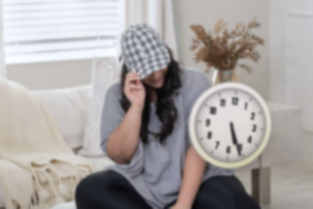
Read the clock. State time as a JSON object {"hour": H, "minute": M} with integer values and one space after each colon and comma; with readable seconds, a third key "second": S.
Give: {"hour": 5, "minute": 26}
